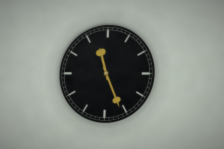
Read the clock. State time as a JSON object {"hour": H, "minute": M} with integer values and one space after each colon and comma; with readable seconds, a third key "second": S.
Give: {"hour": 11, "minute": 26}
